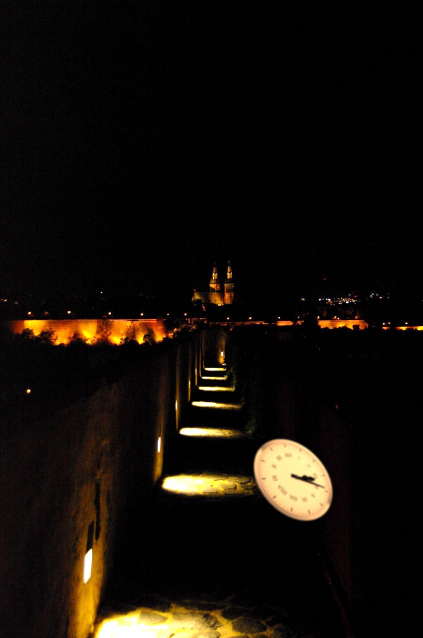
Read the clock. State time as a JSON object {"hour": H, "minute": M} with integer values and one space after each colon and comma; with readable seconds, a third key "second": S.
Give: {"hour": 3, "minute": 19}
